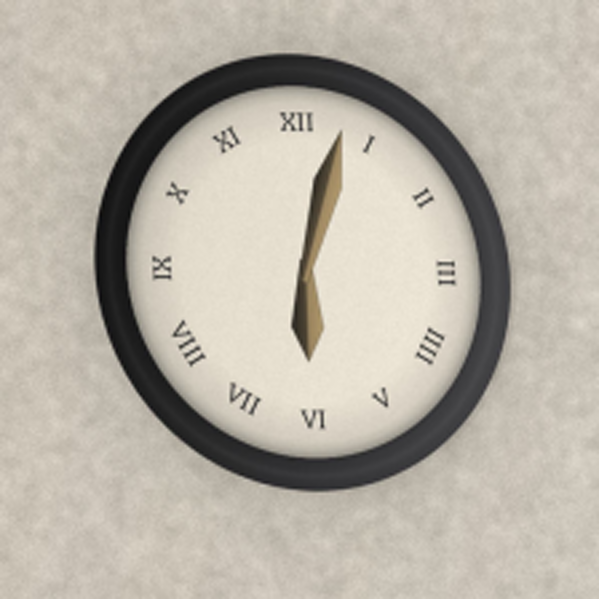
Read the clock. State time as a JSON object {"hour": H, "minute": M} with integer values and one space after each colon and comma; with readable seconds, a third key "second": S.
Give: {"hour": 6, "minute": 3}
